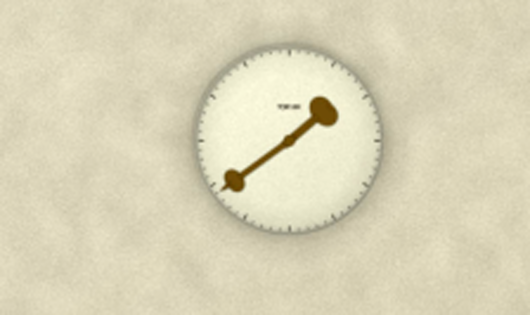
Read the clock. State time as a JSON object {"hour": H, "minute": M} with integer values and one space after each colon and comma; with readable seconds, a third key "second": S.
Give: {"hour": 1, "minute": 39}
